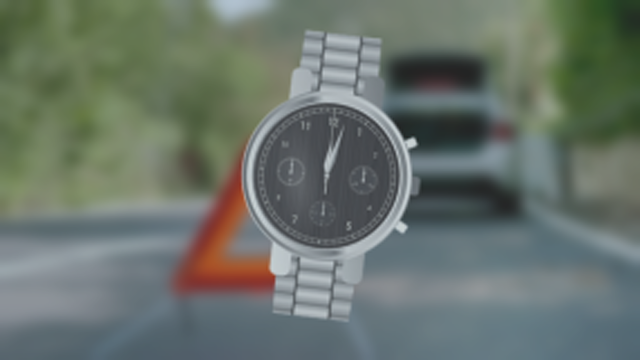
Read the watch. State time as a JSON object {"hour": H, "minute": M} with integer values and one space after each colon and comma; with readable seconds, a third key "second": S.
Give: {"hour": 12, "minute": 2}
